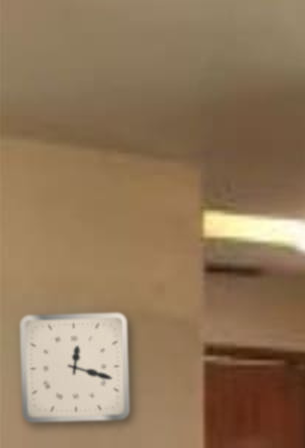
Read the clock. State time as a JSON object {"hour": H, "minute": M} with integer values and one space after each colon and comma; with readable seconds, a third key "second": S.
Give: {"hour": 12, "minute": 18}
